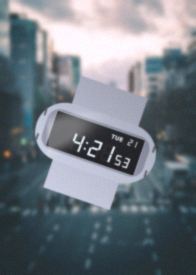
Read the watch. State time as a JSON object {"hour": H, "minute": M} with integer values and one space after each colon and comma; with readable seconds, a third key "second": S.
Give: {"hour": 4, "minute": 21, "second": 53}
